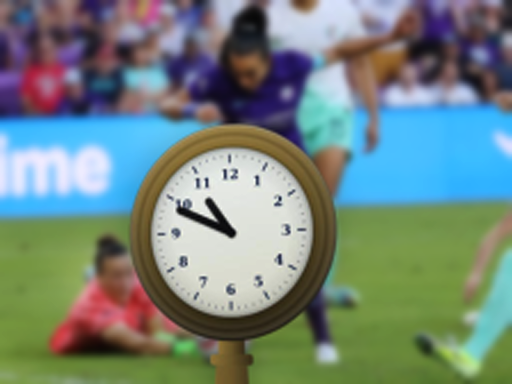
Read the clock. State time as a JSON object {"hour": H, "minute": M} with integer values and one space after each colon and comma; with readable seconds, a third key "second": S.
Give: {"hour": 10, "minute": 49}
